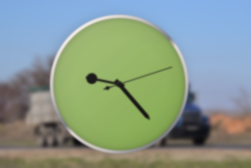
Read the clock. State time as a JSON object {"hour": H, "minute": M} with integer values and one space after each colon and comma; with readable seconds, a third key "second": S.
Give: {"hour": 9, "minute": 23, "second": 12}
